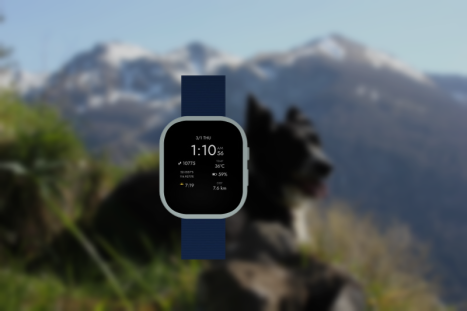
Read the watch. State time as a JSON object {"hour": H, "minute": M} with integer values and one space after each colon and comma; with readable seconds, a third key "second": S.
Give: {"hour": 1, "minute": 10}
